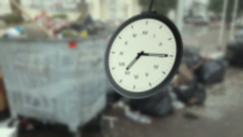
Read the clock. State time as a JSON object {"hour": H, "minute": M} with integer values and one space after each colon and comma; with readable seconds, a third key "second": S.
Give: {"hour": 7, "minute": 15}
